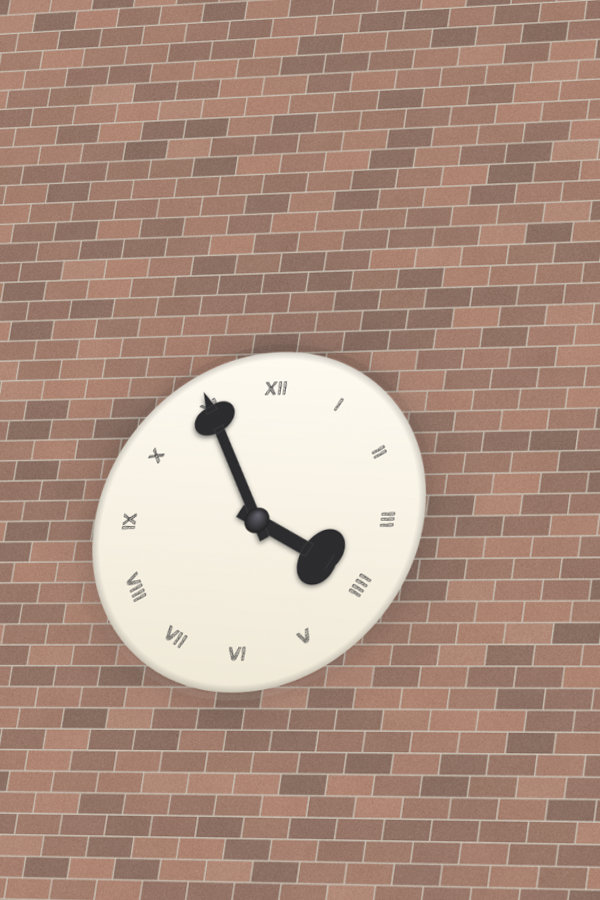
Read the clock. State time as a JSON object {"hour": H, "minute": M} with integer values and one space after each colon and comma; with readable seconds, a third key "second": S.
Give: {"hour": 3, "minute": 55}
